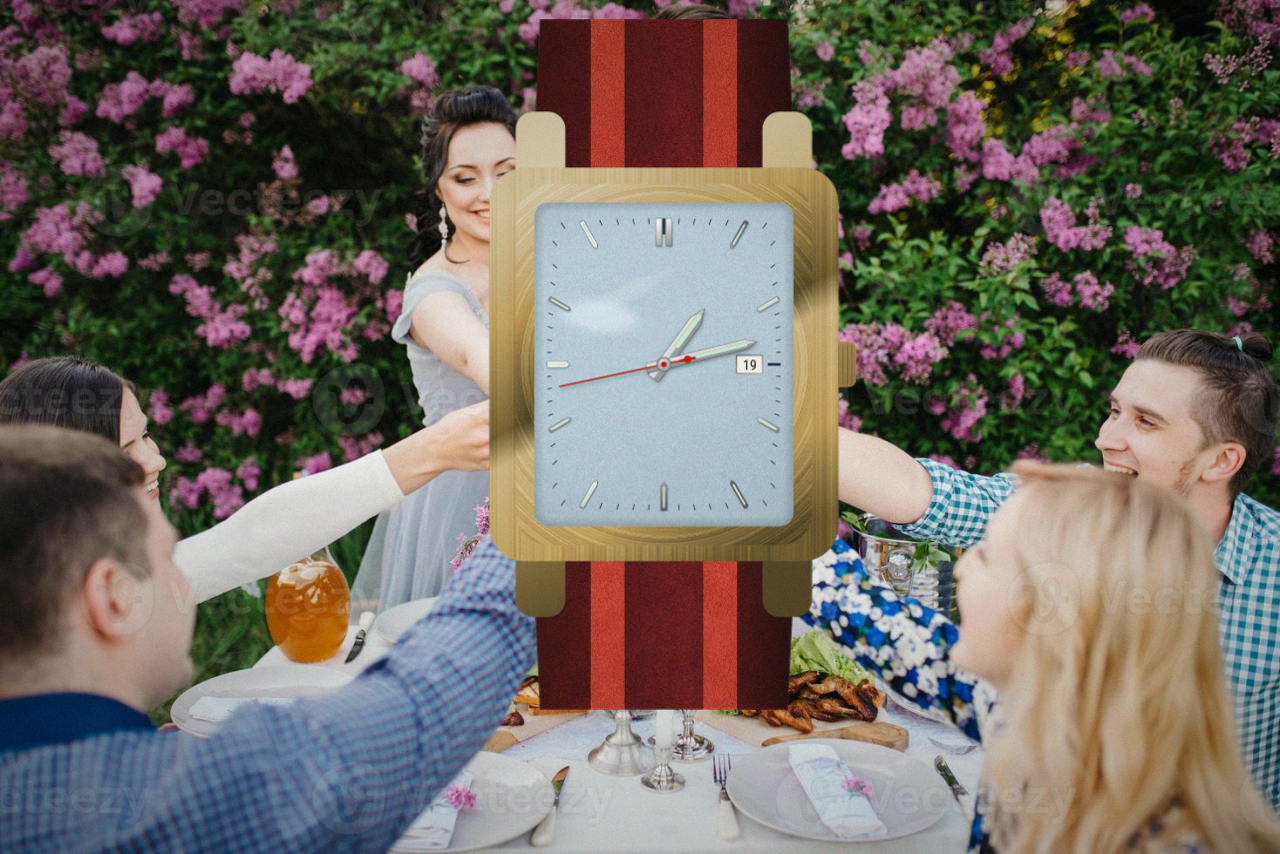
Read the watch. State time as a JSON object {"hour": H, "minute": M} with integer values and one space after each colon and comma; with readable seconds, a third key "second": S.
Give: {"hour": 1, "minute": 12, "second": 43}
